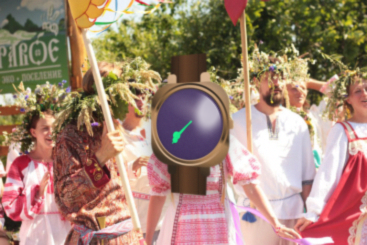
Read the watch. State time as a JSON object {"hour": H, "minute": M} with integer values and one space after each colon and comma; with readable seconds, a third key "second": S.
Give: {"hour": 7, "minute": 37}
